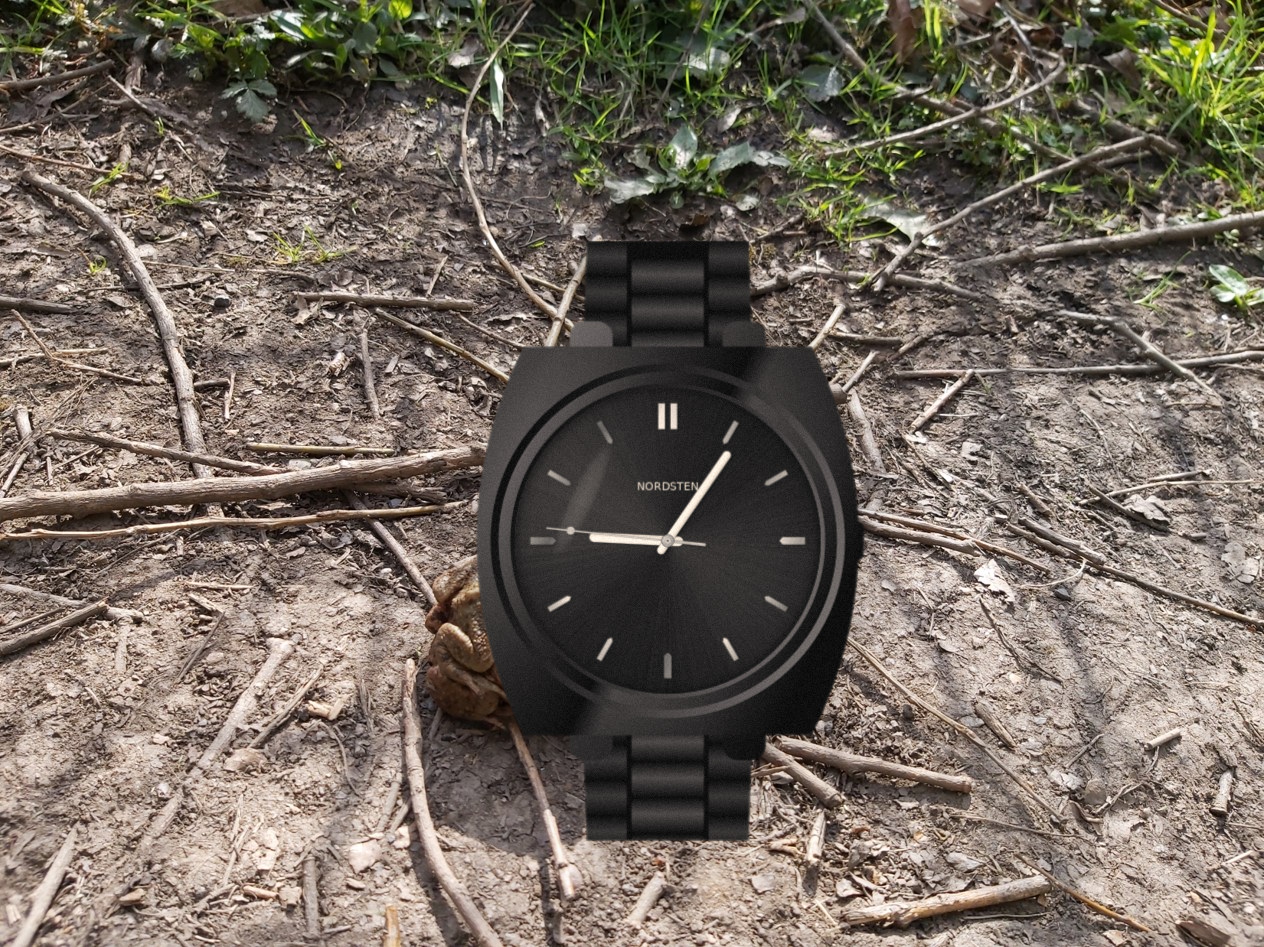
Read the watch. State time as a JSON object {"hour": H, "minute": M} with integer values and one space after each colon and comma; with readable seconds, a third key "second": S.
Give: {"hour": 9, "minute": 5, "second": 46}
